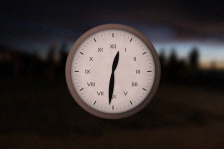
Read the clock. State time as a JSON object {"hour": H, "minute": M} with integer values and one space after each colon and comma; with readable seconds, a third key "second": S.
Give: {"hour": 12, "minute": 31}
